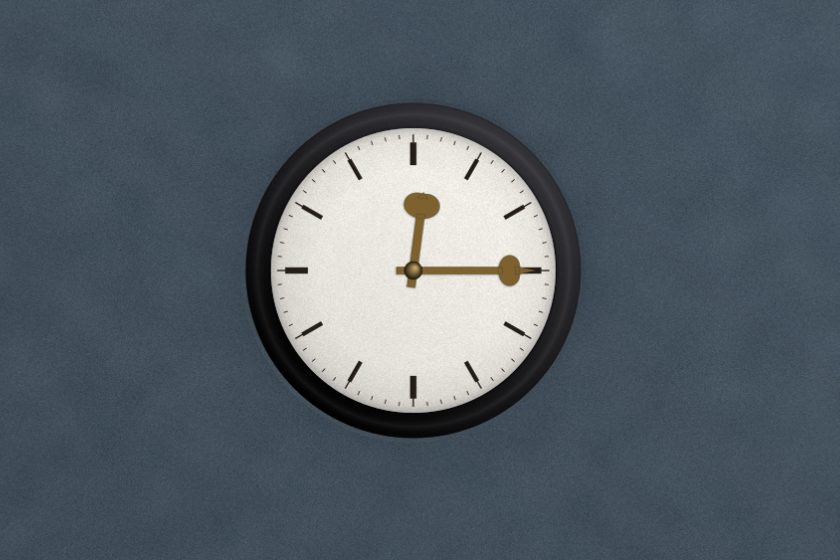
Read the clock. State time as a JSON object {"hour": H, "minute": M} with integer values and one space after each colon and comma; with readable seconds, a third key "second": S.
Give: {"hour": 12, "minute": 15}
